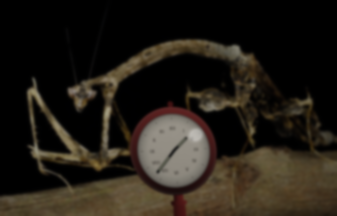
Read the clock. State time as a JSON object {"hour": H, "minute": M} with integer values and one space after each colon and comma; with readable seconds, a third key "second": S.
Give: {"hour": 1, "minute": 37}
